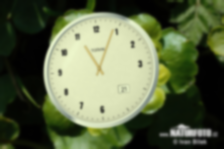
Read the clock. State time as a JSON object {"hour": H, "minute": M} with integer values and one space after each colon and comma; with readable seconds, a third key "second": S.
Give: {"hour": 11, "minute": 4}
